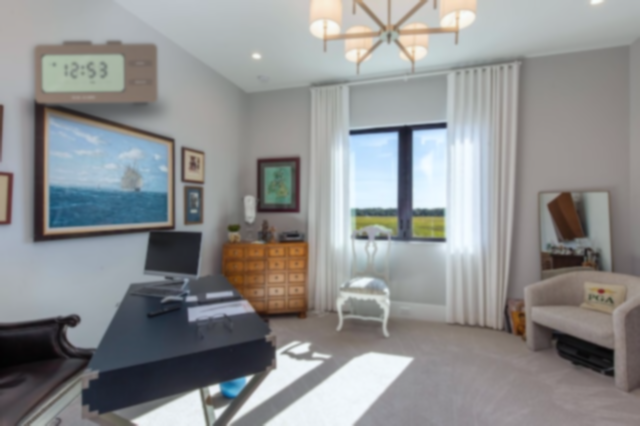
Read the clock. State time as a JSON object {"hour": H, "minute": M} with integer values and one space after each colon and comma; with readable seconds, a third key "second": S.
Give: {"hour": 12, "minute": 53}
